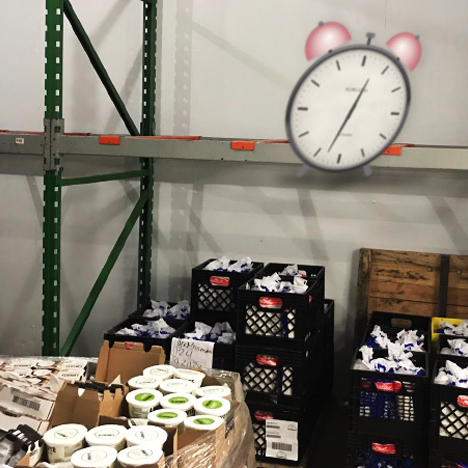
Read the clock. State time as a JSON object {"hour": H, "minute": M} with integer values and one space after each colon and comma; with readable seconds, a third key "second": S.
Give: {"hour": 12, "minute": 33}
